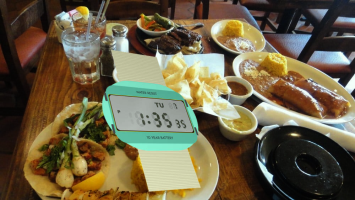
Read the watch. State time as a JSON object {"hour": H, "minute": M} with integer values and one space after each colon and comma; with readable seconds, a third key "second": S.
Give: {"hour": 1, "minute": 35, "second": 35}
